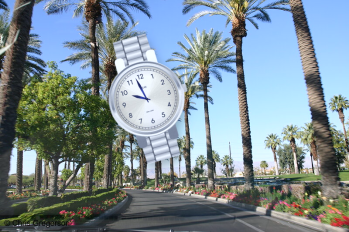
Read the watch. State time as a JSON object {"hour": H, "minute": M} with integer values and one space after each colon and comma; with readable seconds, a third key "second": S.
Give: {"hour": 9, "minute": 58}
